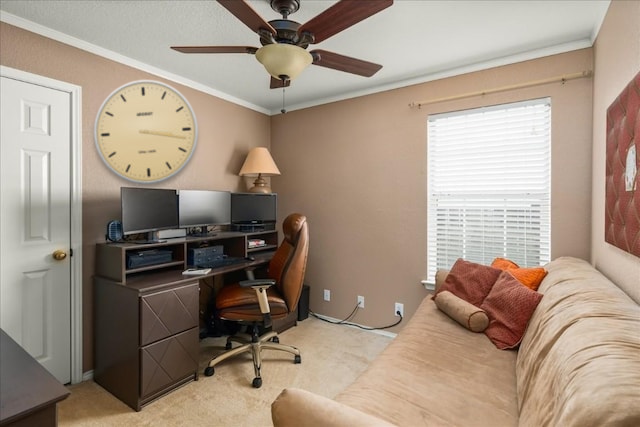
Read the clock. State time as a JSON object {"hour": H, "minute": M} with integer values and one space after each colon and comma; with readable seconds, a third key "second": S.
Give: {"hour": 3, "minute": 17}
